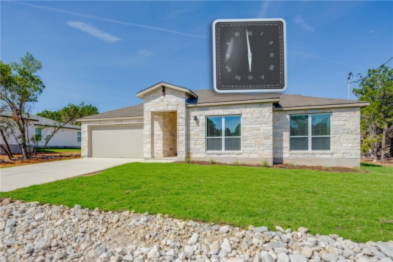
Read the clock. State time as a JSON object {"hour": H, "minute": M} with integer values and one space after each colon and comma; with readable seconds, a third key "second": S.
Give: {"hour": 5, "minute": 59}
